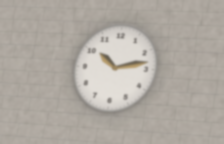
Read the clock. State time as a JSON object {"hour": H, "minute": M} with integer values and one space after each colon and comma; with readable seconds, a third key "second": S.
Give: {"hour": 10, "minute": 13}
